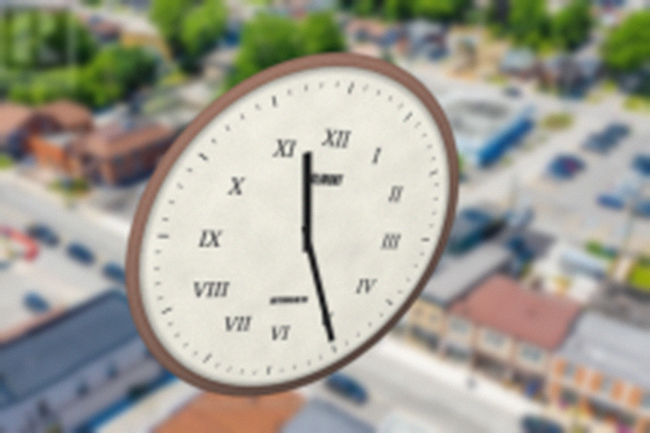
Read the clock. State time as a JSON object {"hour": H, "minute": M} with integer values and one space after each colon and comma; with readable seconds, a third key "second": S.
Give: {"hour": 11, "minute": 25}
